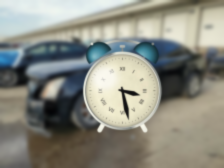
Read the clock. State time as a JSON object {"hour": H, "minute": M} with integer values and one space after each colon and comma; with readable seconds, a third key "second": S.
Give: {"hour": 3, "minute": 28}
